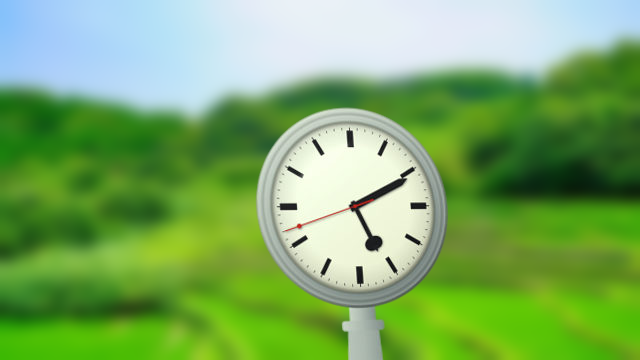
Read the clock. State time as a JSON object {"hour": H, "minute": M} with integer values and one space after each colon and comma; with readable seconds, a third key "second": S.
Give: {"hour": 5, "minute": 10, "second": 42}
